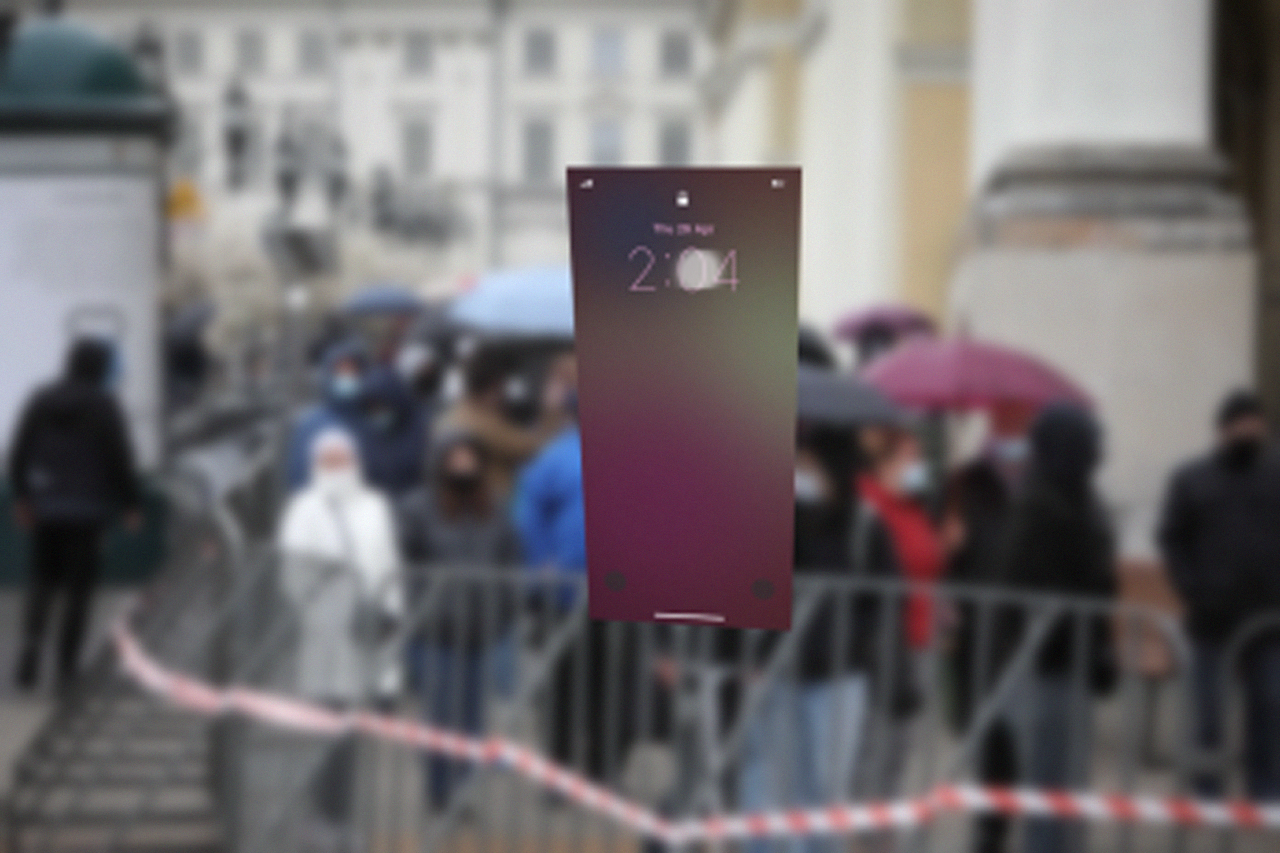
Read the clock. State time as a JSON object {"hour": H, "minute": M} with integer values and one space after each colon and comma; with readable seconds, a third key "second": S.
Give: {"hour": 2, "minute": 4}
